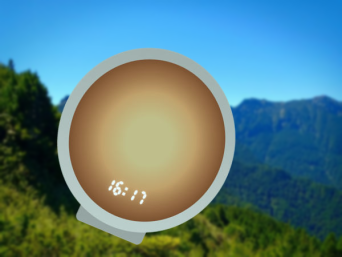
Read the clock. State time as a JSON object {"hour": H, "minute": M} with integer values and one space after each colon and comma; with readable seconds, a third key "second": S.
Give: {"hour": 16, "minute": 17}
